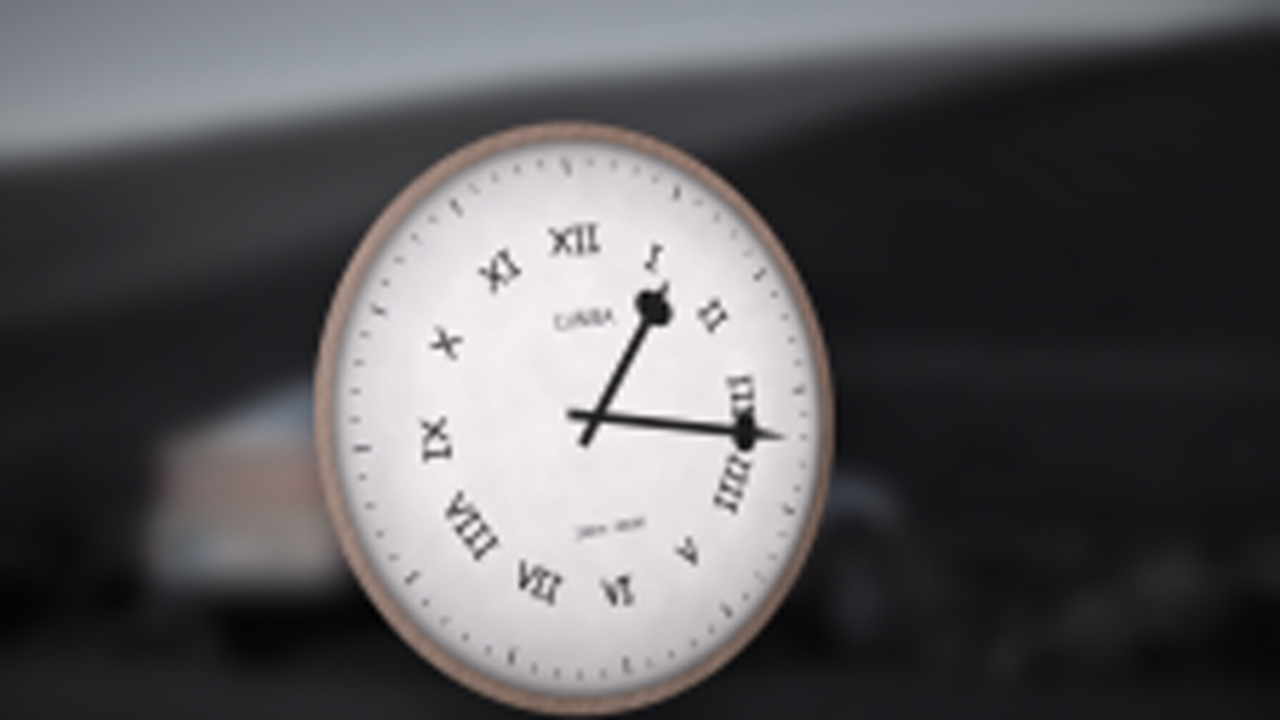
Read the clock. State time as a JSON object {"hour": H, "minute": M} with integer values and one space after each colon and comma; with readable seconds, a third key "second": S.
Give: {"hour": 1, "minute": 17}
